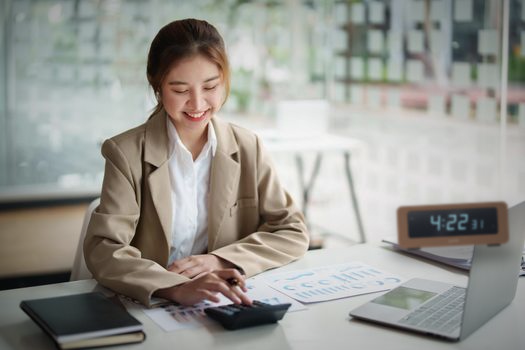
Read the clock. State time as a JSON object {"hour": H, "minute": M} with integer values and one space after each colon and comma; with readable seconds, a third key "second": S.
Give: {"hour": 4, "minute": 22}
